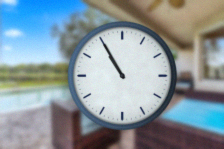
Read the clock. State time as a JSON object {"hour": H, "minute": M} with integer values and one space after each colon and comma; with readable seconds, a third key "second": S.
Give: {"hour": 10, "minute": 55}
